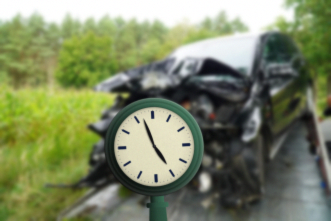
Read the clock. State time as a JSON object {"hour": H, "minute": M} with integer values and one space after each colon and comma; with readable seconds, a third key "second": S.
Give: {"hour": 4, "minute": 57}
